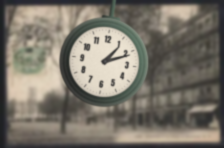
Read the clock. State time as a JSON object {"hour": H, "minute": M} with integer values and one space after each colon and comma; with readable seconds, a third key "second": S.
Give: {"hour": 1, "minute": 11}
